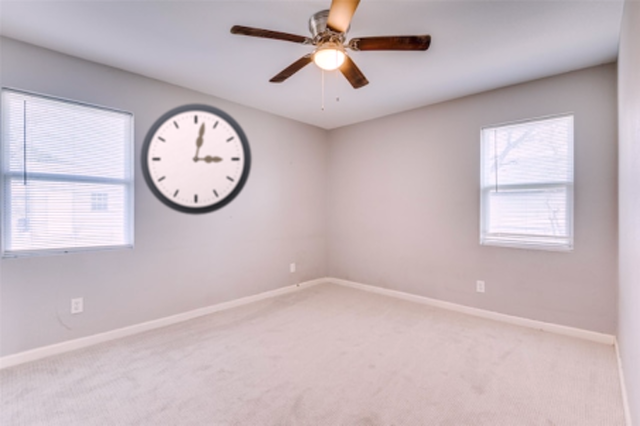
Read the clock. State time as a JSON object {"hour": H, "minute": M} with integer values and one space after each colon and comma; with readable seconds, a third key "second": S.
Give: {"hour": 3, "minute": 2}
